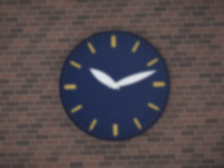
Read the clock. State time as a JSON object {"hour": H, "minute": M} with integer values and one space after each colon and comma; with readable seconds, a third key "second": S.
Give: {"hour": 10, "minute": 12}
